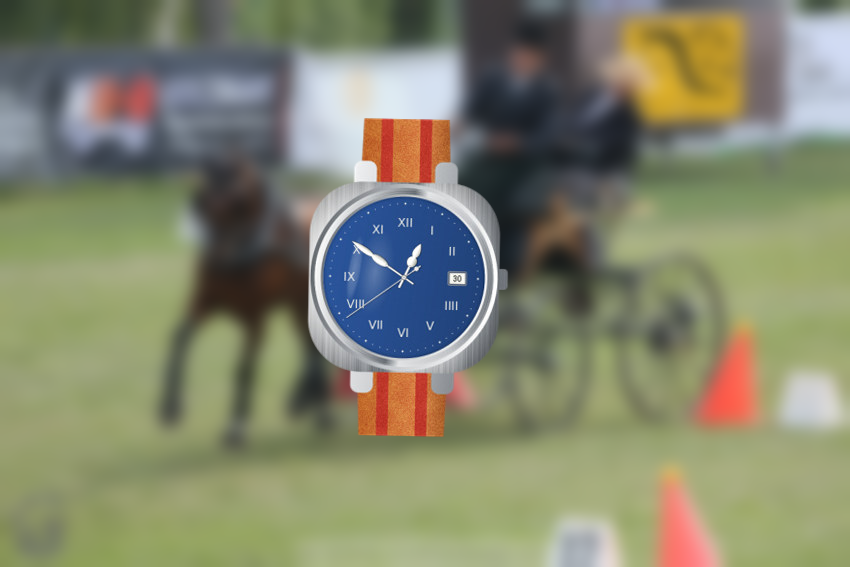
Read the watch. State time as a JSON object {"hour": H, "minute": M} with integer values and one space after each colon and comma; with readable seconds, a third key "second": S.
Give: {"hour": 12, "minute": 50, "second": 39}
